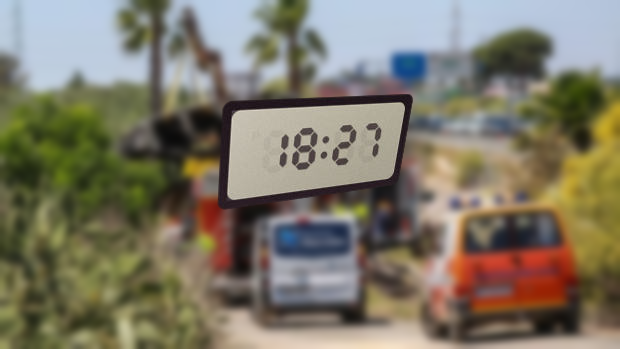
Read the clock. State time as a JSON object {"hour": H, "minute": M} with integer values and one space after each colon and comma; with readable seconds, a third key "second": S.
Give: {"hour": 18, "minute": 27}
